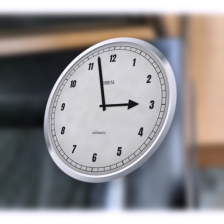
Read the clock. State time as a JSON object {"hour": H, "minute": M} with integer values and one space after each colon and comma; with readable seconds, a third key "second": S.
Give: {"hour": 2, "minute": 57}
